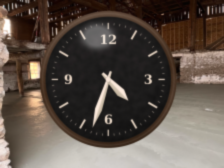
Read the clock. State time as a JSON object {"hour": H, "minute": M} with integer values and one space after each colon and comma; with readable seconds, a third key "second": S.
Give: {"hour": 4, "minute": 33}
